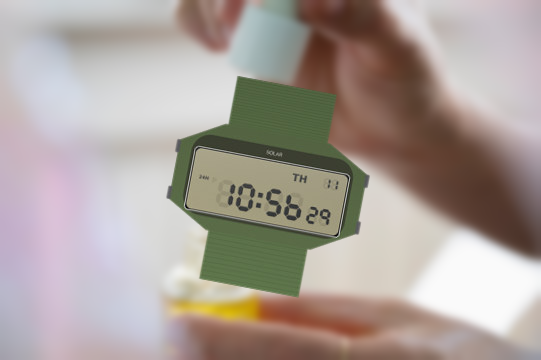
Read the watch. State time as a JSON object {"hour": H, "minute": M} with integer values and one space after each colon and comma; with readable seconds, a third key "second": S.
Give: {"hour": 10, "minute": 56, "second": 29}
